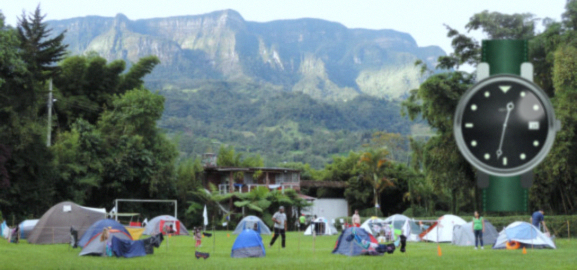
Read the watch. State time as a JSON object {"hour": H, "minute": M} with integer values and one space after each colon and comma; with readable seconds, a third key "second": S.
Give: {"hour": 12, "minute": 32}
